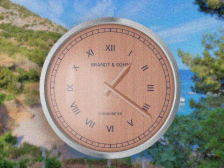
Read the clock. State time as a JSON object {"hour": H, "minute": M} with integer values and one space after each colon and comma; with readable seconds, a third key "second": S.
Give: {"hour": 1, "minute": 21}
